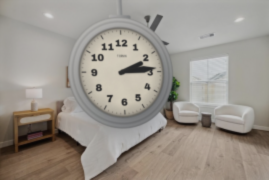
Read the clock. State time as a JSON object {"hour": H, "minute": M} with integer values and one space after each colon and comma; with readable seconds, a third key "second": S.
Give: {"hour": 2, "minute": 14}
